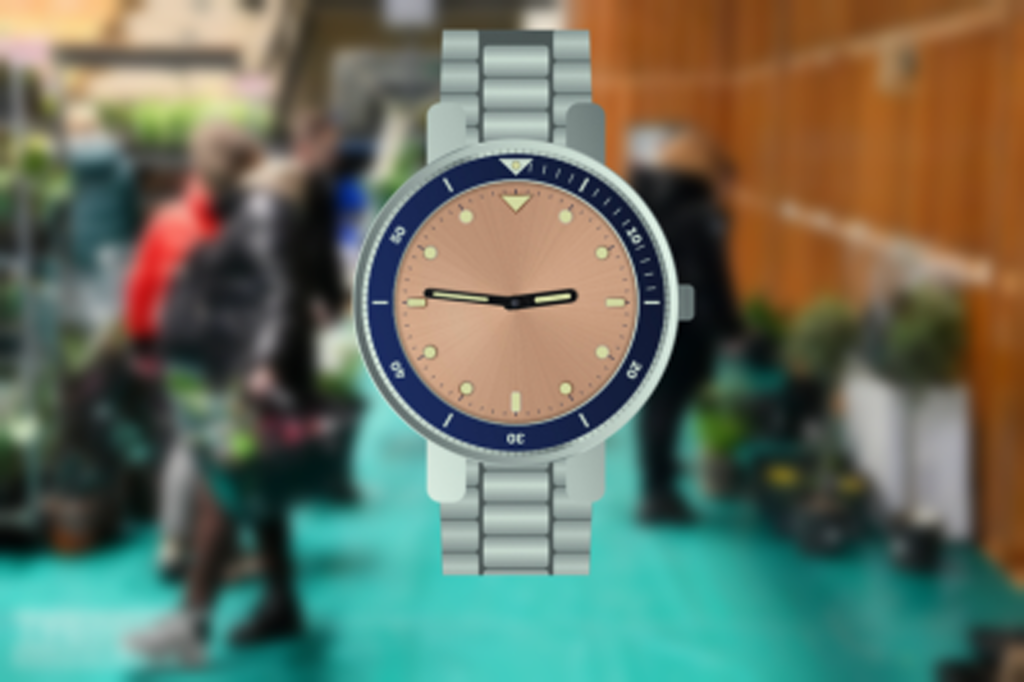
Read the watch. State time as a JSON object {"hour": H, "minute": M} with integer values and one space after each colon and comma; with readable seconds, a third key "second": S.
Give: {"hour": 2, "minute": 46}
